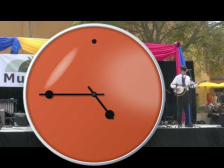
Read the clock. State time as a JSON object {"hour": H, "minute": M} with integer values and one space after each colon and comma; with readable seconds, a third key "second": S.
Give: {"hour": 4, "minute": 45}
